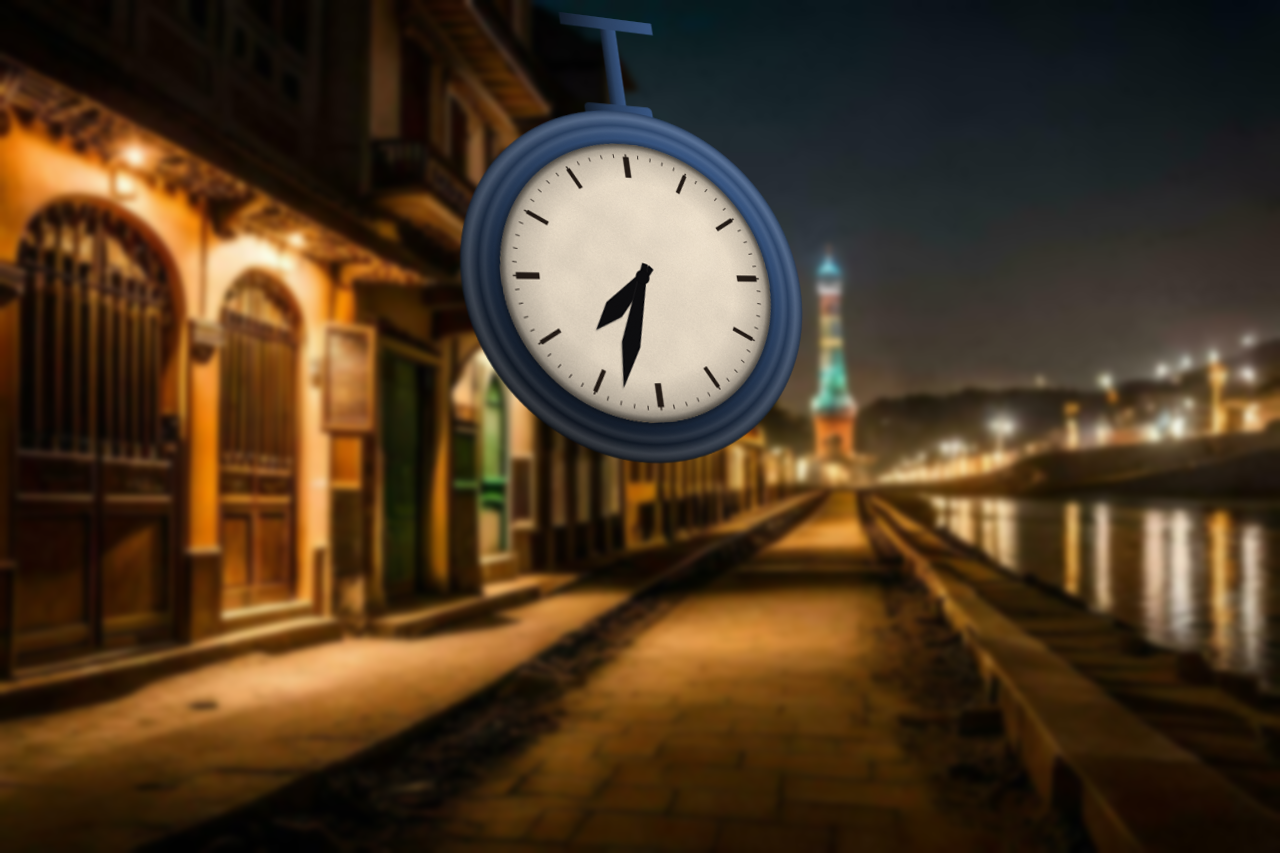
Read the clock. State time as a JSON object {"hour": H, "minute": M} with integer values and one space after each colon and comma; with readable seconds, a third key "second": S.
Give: {"hour": 7, "minute": 33}
